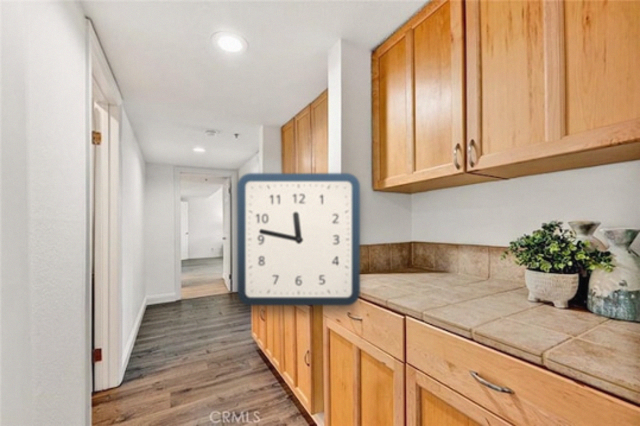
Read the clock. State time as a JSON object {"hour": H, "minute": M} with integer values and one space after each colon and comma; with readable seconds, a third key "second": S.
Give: {"hour": 11, "minute": 47}
